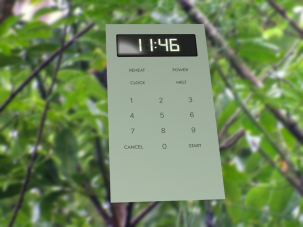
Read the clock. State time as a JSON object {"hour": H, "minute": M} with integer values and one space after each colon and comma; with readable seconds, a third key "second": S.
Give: {"hour": 11, "minute": 46}
